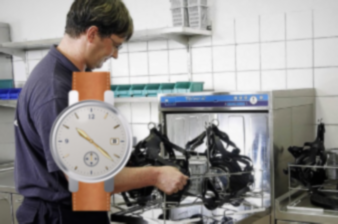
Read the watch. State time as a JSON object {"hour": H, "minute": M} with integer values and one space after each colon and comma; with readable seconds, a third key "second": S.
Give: {"hour": 10, "minute": 22}
